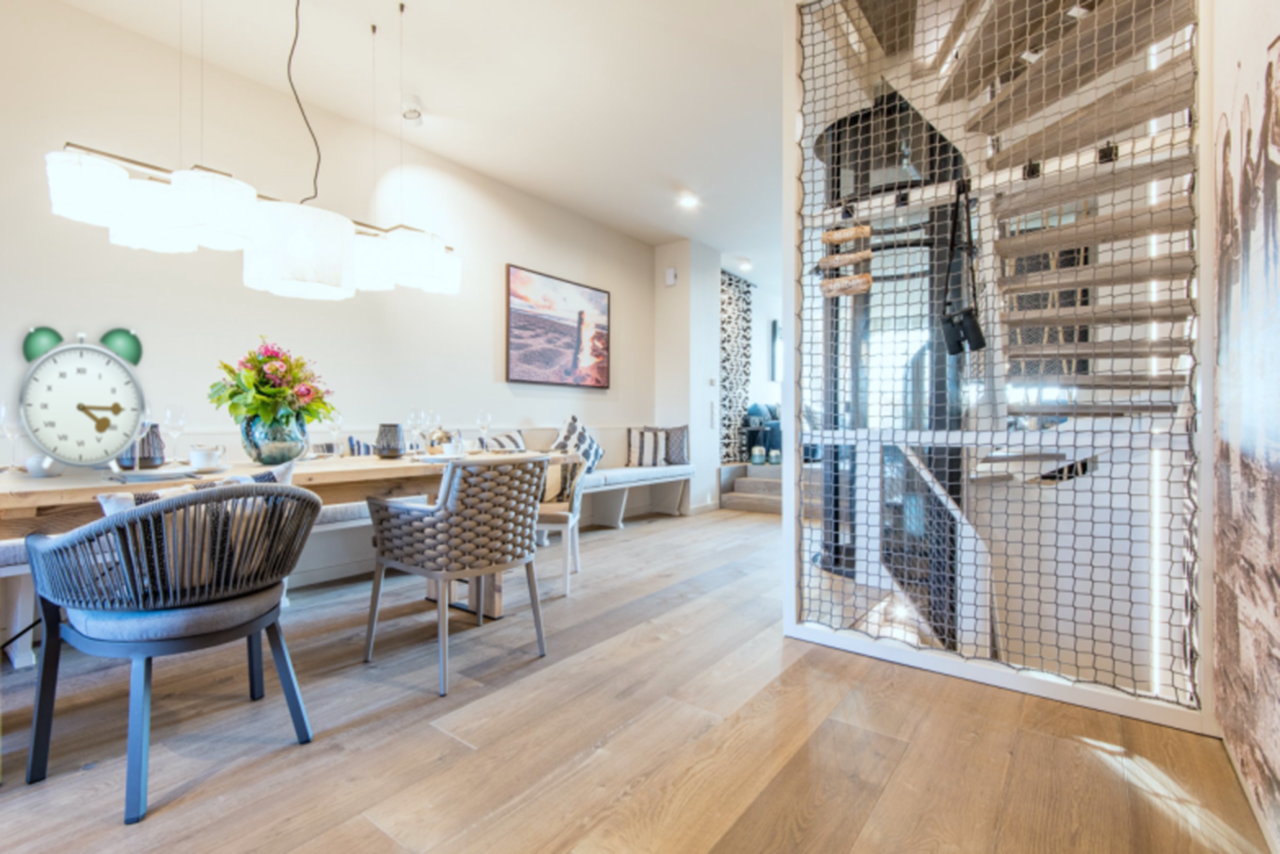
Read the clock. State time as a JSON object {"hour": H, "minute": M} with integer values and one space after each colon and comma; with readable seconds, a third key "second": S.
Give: {"hour": 4, "minute": 15}
